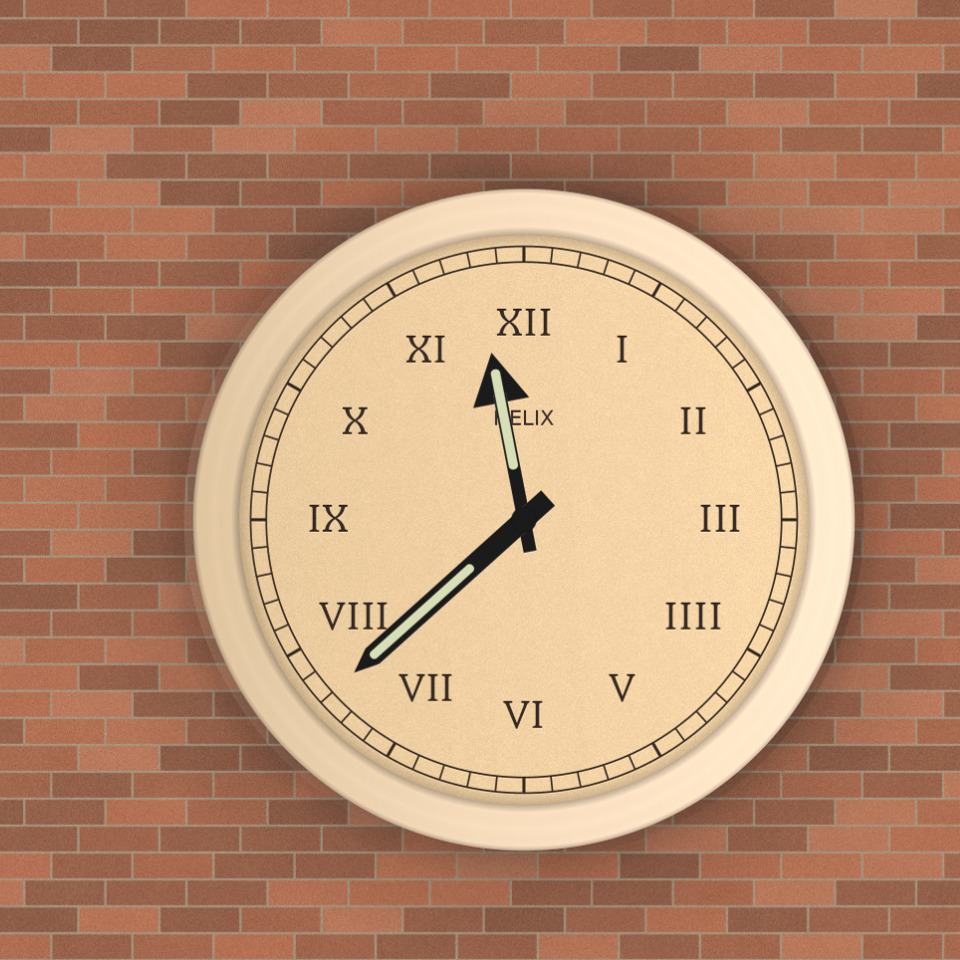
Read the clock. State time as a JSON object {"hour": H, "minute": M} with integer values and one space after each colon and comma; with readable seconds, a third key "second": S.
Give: {"hour": 11, "minute": 38}
